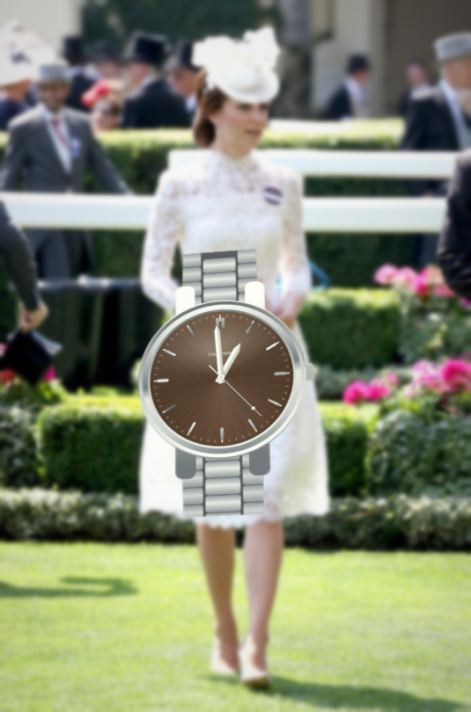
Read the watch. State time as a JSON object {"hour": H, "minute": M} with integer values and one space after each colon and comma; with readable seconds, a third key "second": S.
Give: {"hour": 12, "minute": 59, "second": 23}
